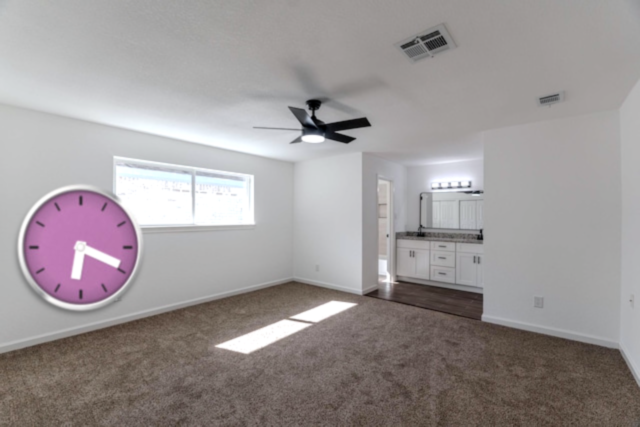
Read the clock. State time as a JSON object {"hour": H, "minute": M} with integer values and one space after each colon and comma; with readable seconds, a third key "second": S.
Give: {"hour": 6, "minute": 19}
